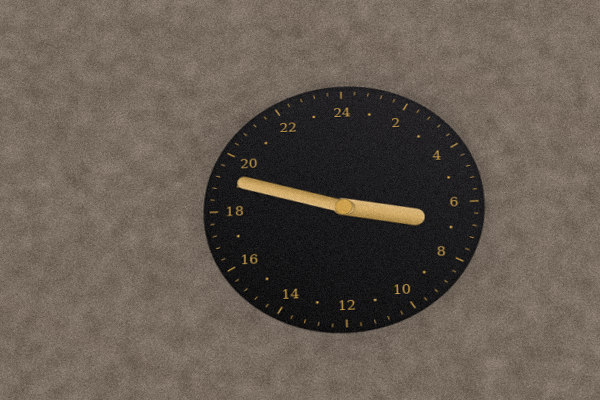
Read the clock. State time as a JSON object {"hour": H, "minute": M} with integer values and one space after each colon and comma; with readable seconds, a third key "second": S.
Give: {"hour": 6, "minute": 48}
